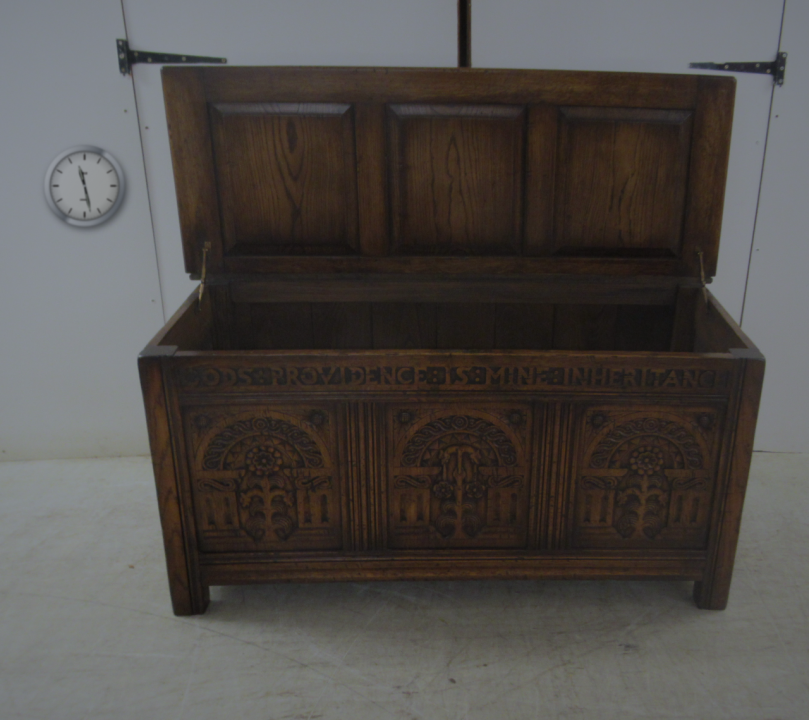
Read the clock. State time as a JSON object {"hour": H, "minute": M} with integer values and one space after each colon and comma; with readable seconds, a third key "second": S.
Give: {"hour": 11, "minute": 28}
